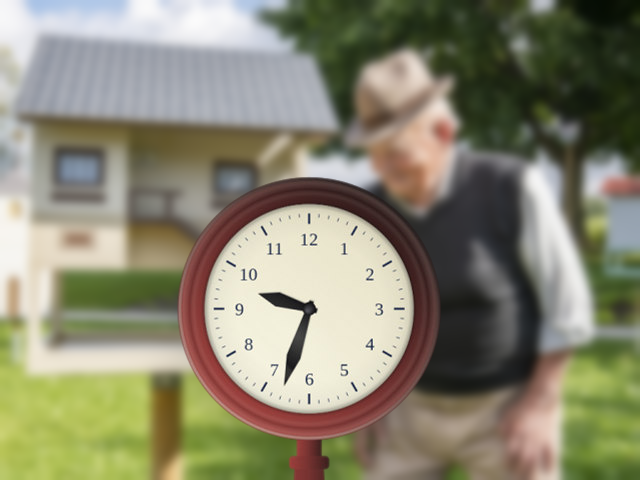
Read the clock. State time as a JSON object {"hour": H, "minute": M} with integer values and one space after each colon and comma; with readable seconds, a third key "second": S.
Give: {"hour": 9, "minute": 33}
